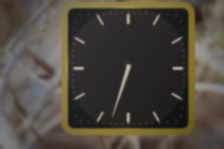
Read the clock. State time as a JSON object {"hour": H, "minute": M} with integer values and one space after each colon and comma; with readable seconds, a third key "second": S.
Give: {"hour": 6, "minute": 33}
